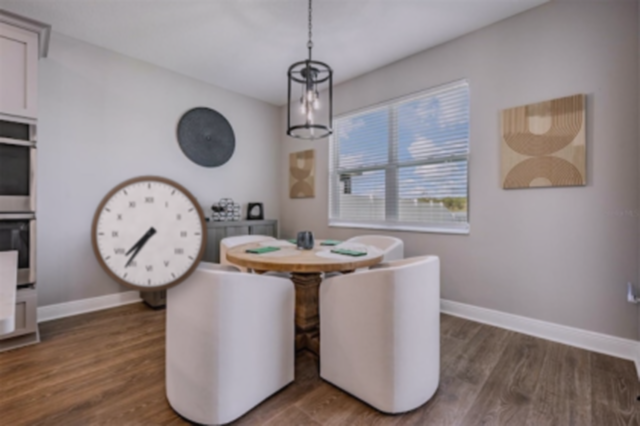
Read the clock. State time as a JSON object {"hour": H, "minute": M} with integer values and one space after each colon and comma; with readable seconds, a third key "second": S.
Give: {"hour": 7, "minute": 36}
